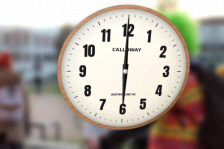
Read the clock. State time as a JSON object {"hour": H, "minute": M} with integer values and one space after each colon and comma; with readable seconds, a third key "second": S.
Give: {"hour": 6, "minute": 0}
